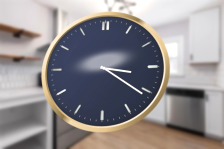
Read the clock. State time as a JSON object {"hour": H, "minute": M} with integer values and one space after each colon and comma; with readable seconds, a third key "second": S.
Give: {"hour": 3, "minute": 21}
